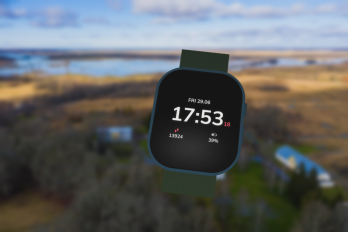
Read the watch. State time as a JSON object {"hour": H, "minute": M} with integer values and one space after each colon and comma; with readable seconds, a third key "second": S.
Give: {"hour": 17, "minute": 53}
